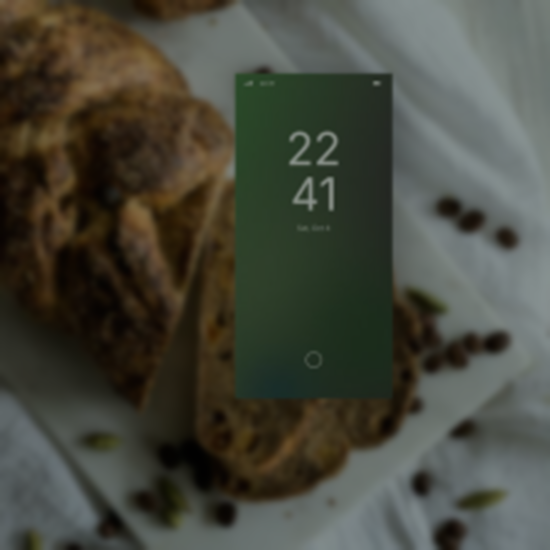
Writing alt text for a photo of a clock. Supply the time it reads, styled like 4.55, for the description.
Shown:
22.41
